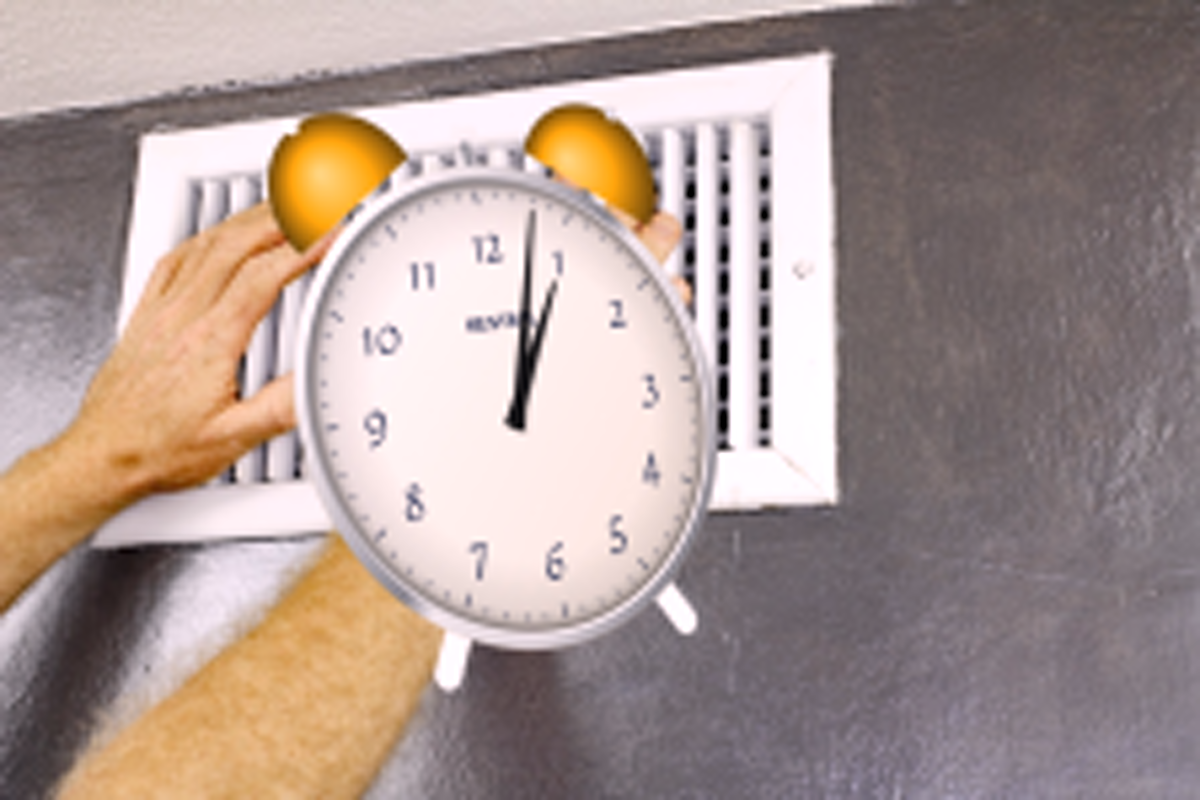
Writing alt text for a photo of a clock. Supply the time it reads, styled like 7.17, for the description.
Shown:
1.03
